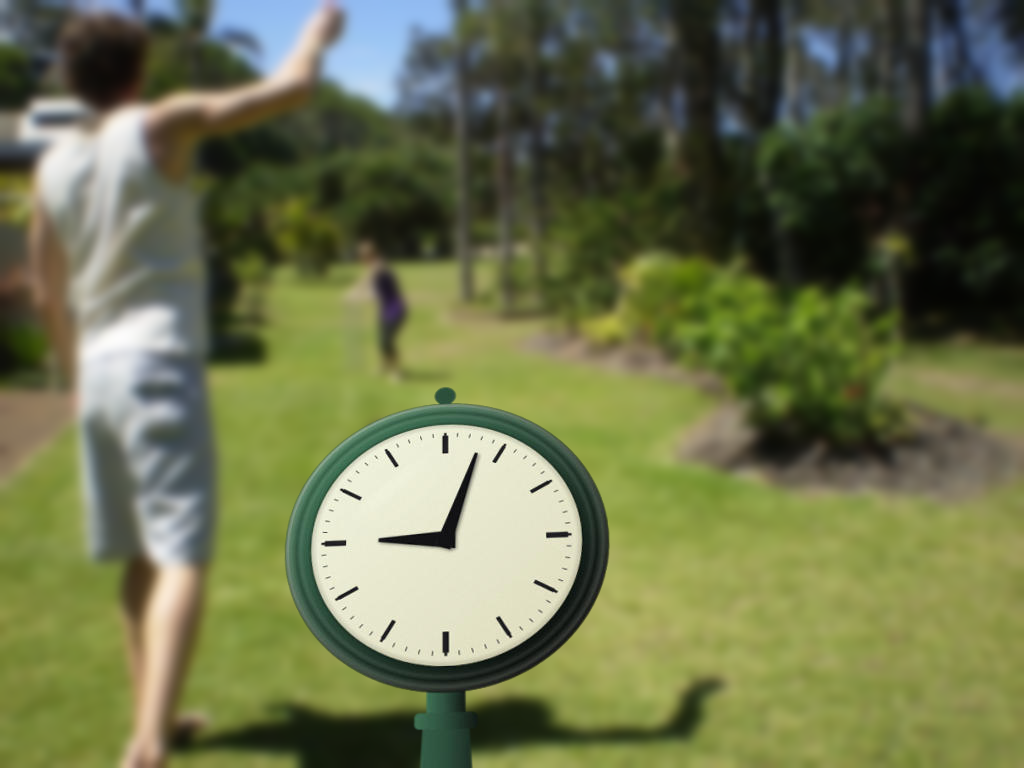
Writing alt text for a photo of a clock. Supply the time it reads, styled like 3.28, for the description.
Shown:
9.03
